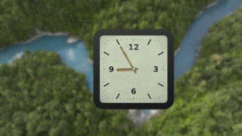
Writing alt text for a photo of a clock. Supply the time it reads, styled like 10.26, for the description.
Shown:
8.55
